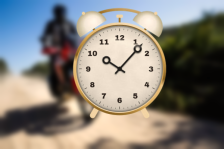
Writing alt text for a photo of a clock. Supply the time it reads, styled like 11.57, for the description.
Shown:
10.07
